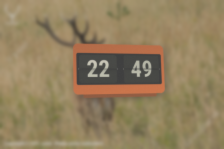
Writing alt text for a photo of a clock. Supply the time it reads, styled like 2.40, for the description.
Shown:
22.49
